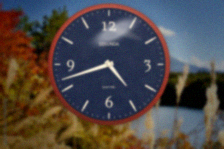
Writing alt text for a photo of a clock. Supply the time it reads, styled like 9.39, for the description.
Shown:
4.42
